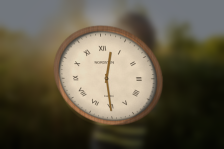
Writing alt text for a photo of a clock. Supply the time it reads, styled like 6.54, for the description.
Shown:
12.30
